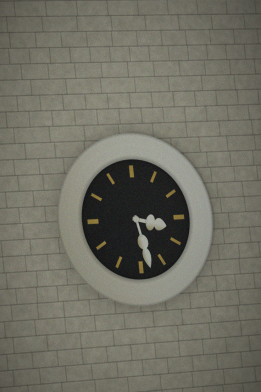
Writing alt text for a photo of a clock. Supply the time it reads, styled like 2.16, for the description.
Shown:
3.28
